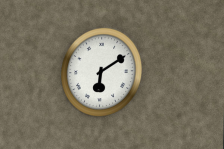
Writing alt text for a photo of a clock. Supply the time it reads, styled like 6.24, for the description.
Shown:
6.10
